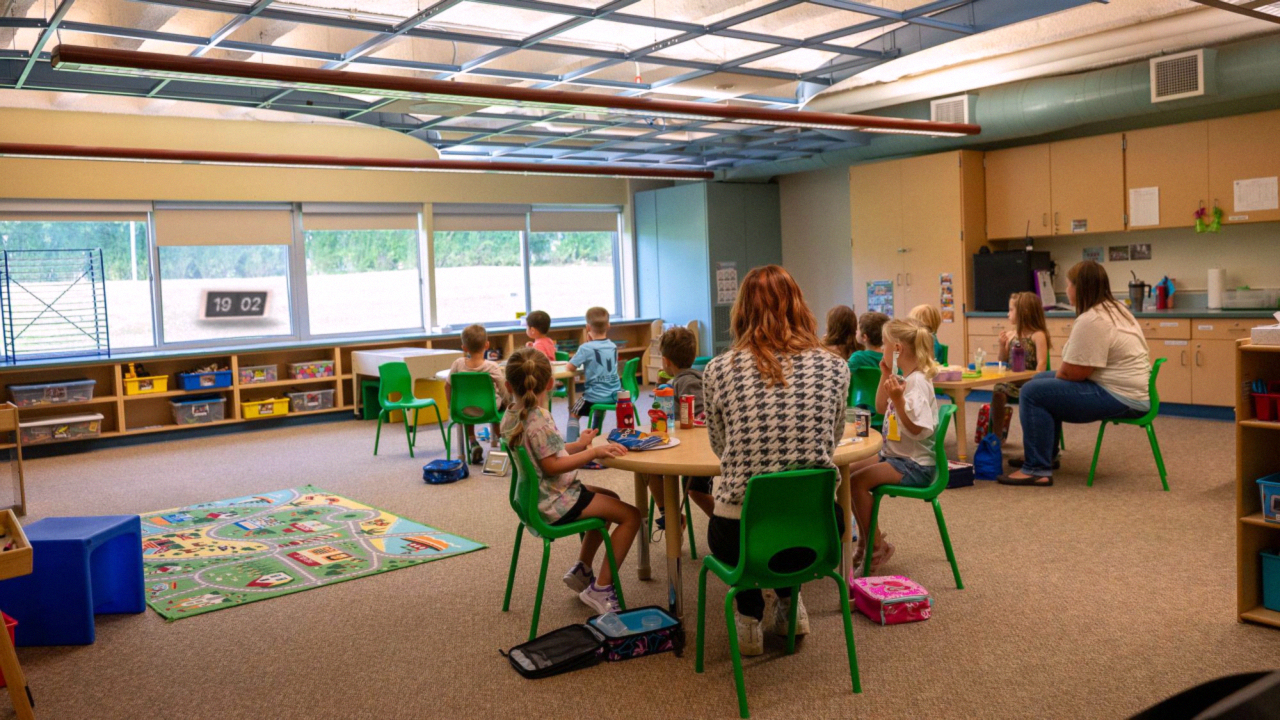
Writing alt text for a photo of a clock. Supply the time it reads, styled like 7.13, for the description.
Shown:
19.02
